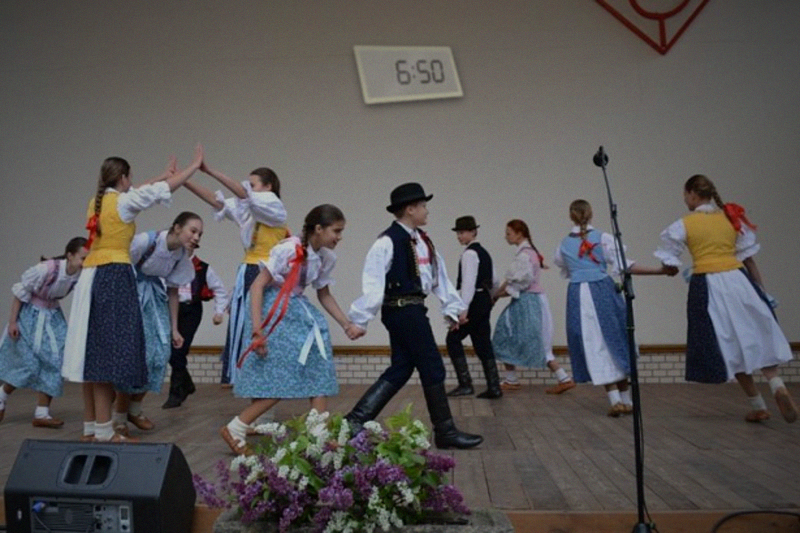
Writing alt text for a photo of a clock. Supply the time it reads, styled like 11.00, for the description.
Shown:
6.50
